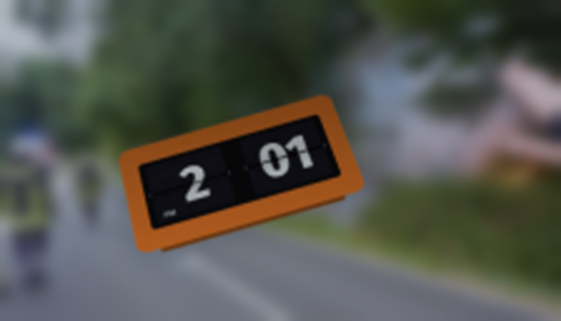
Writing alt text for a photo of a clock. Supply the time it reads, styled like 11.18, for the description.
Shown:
2.01
